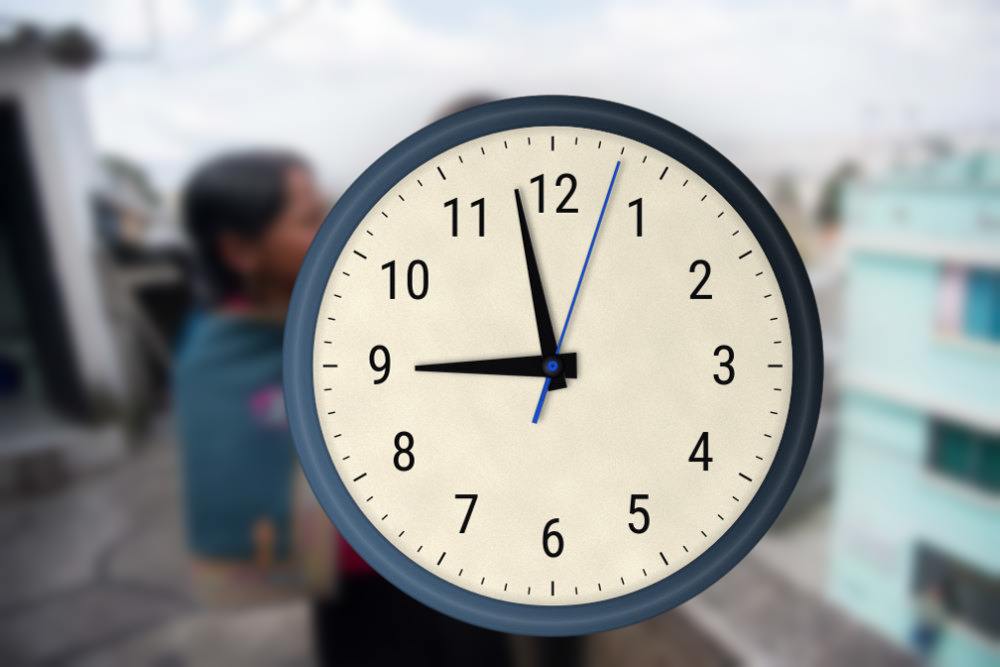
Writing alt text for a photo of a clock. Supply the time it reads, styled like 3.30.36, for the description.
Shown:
8.58.03
